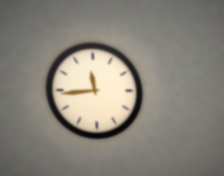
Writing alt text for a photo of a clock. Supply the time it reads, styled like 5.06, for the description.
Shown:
11.44
